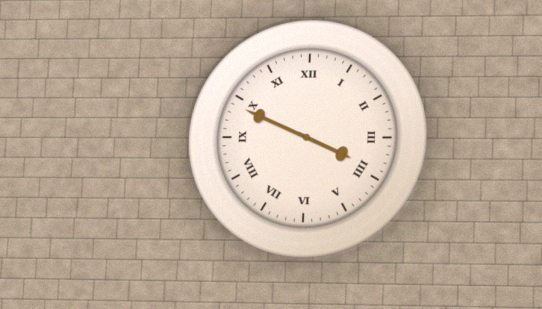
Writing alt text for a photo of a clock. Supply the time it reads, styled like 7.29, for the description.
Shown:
3.49
